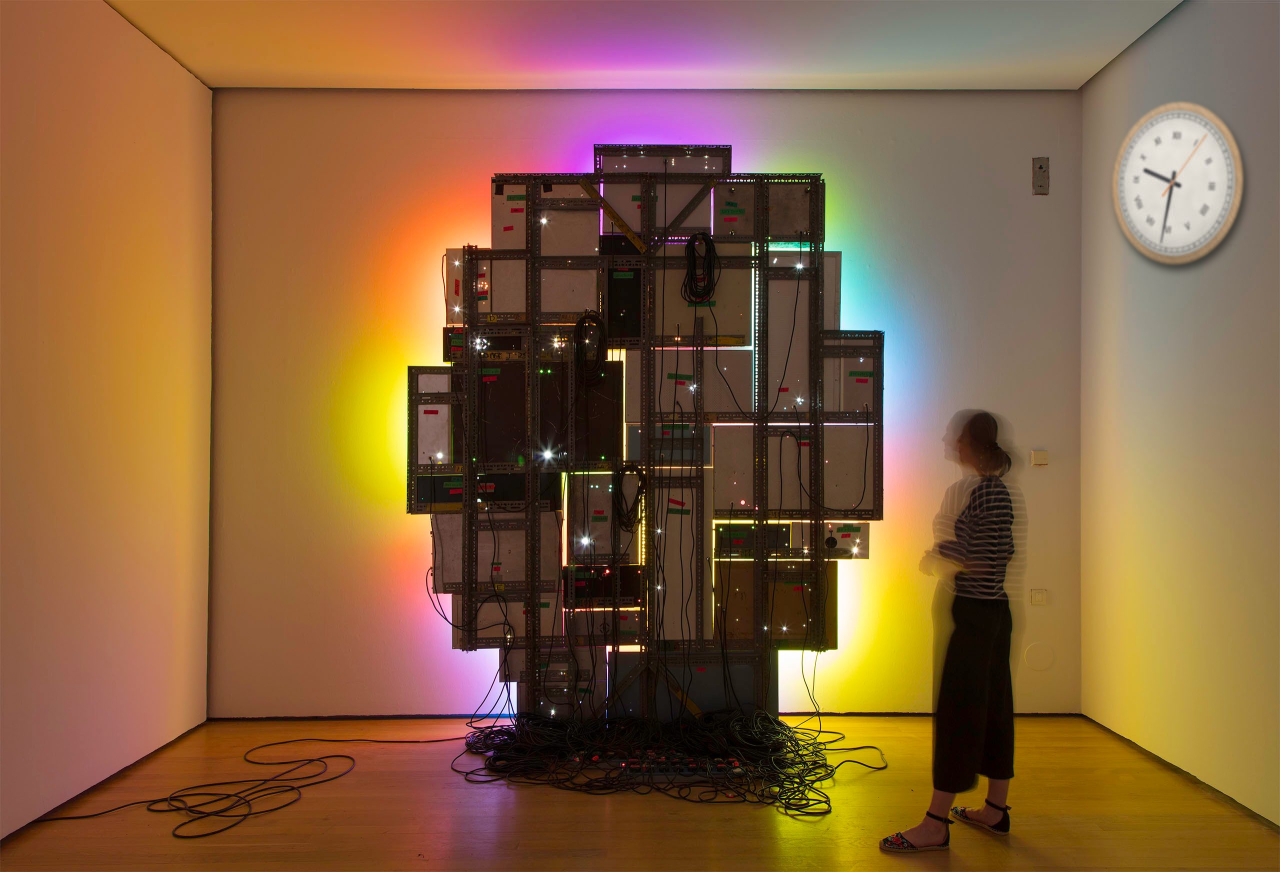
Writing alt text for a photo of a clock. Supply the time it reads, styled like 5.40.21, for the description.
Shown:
9.31.06
